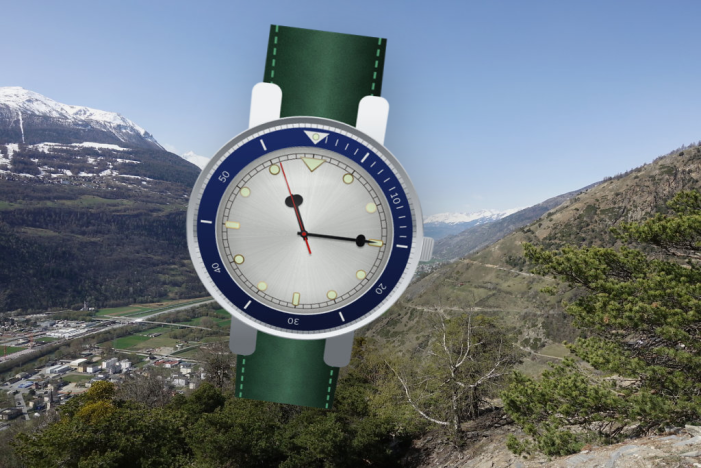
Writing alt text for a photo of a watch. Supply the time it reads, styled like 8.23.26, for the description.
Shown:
11.14.56
